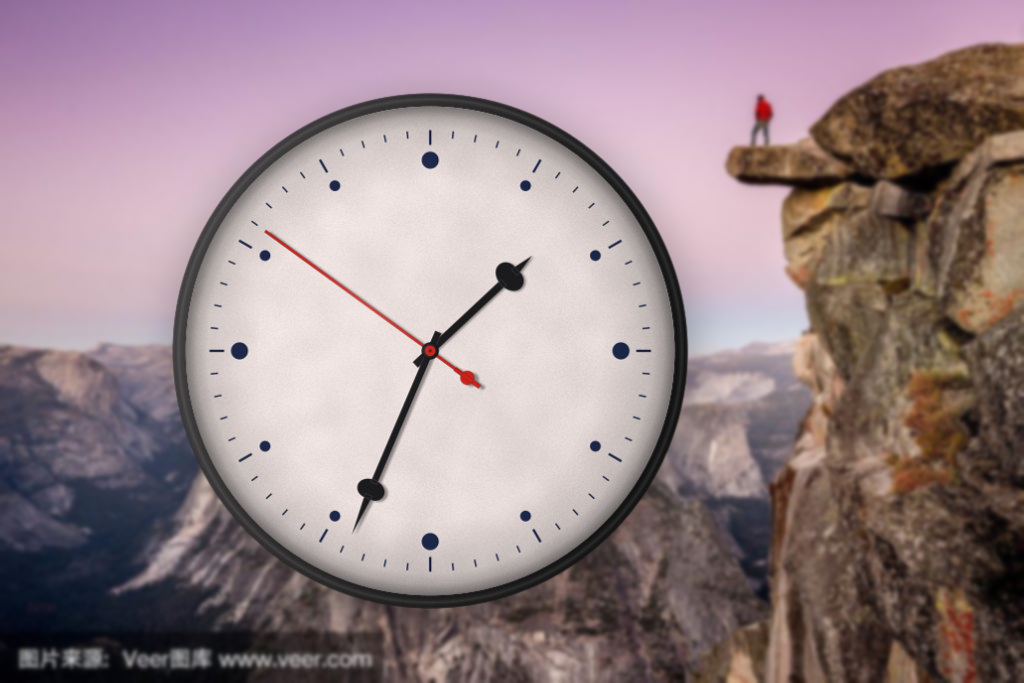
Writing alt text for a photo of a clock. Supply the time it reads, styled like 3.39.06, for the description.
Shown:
1.33.51
